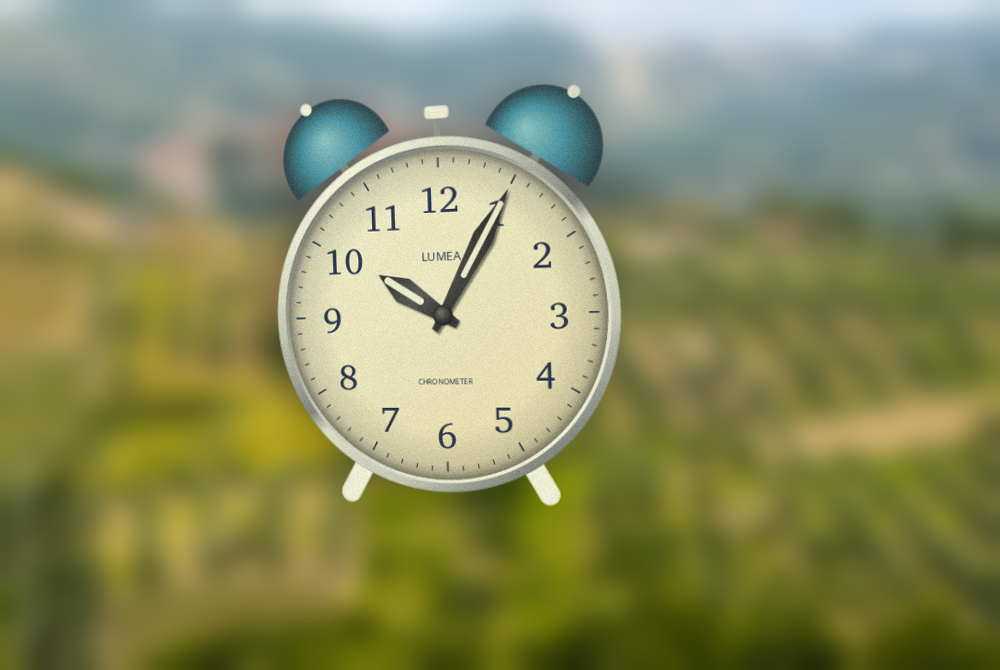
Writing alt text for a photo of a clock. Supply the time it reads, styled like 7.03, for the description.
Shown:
10.05
